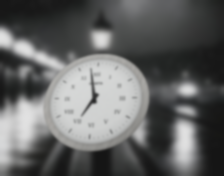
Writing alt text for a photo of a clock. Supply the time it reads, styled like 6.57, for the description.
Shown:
6.58
